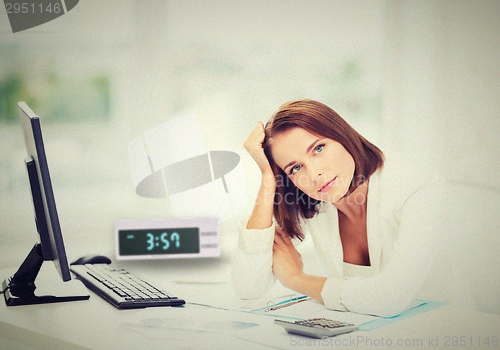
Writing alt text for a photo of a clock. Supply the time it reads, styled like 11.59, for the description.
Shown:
3.57
